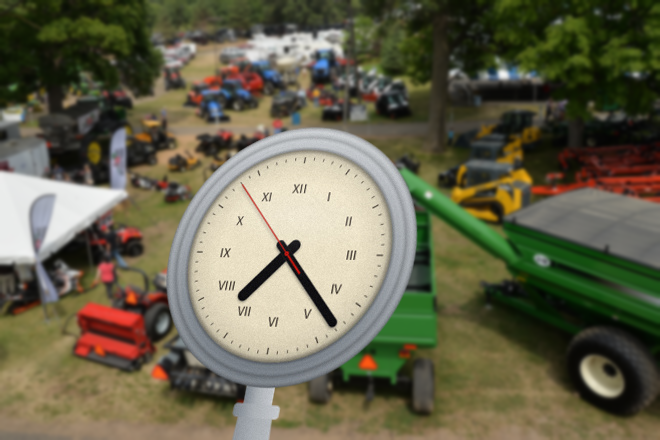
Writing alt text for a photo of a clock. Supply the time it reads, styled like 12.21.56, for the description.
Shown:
7.22.53
